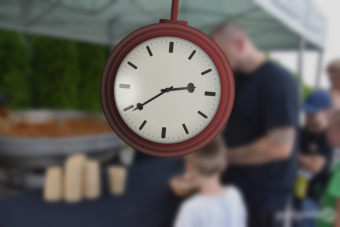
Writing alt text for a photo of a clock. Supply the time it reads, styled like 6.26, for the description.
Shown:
2.39
